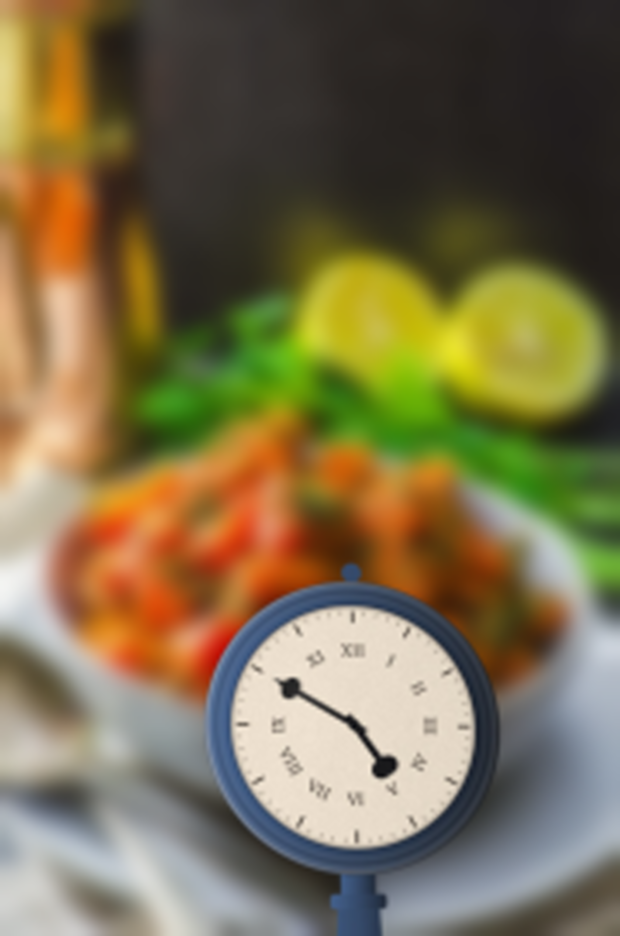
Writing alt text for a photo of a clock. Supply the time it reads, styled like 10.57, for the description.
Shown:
4.50
